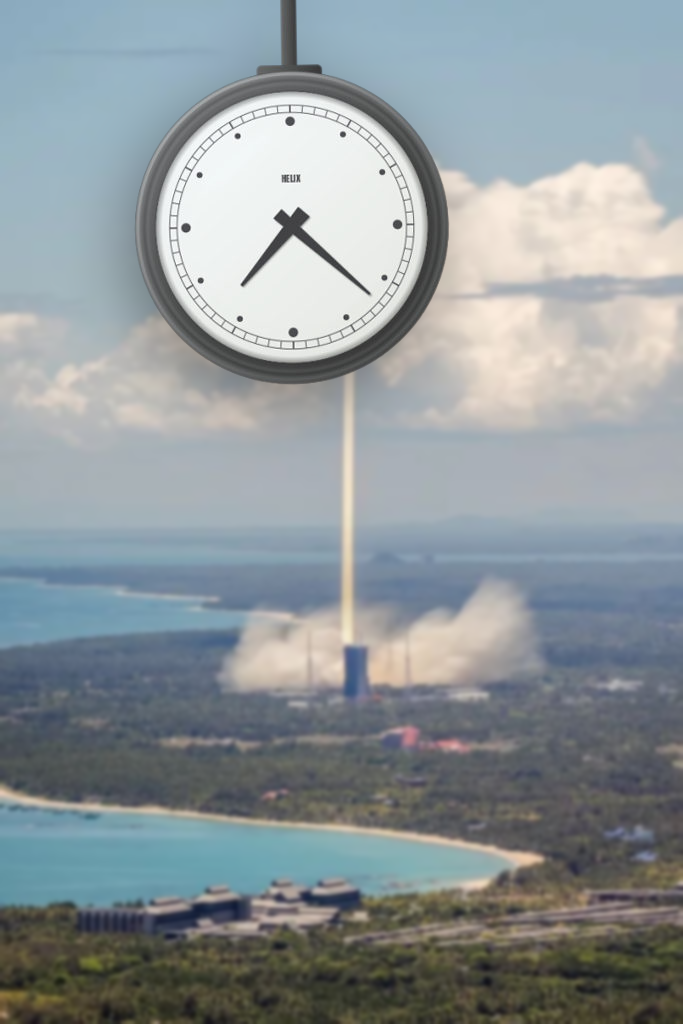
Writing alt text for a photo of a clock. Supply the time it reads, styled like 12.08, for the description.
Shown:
7.22
